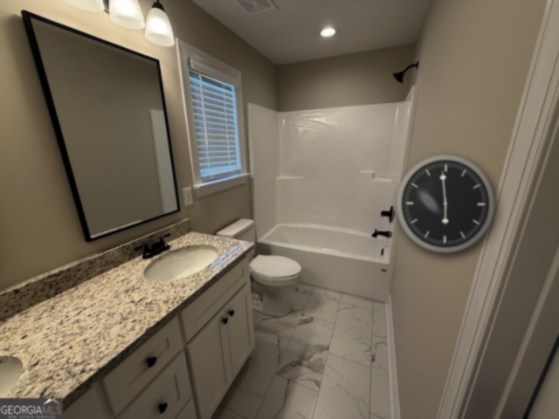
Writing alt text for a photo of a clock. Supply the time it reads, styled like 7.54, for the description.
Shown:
5.59
